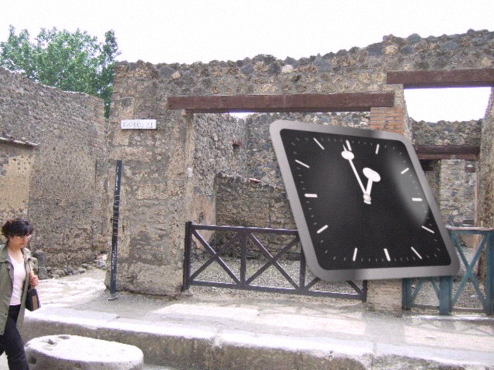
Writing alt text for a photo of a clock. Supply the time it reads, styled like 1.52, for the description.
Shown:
12.59
